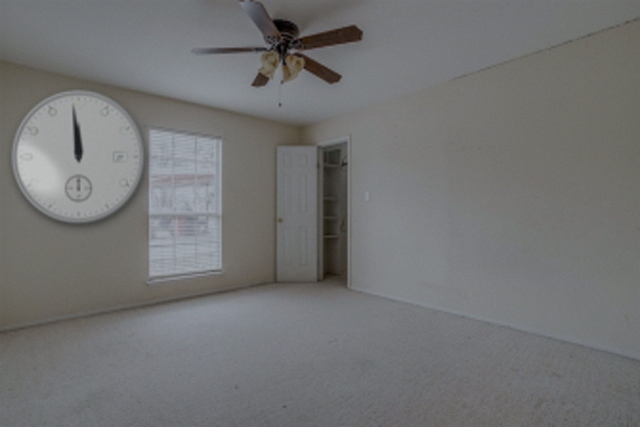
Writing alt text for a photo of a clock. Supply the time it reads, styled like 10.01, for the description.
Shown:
11.59
